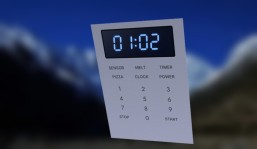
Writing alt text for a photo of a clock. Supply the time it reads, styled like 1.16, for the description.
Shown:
1.02
